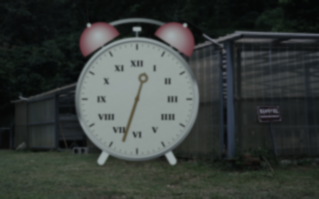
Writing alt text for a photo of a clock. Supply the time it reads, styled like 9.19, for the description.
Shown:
12.33
